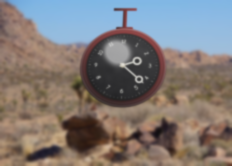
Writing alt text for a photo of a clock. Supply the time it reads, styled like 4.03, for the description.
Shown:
2.22
